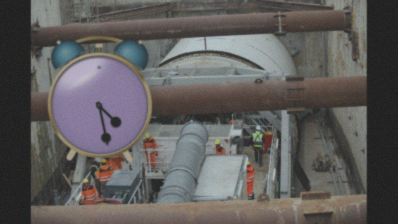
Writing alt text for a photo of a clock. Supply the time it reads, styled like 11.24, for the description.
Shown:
4.28
